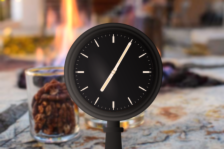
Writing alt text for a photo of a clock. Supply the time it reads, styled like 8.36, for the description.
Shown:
7.05
